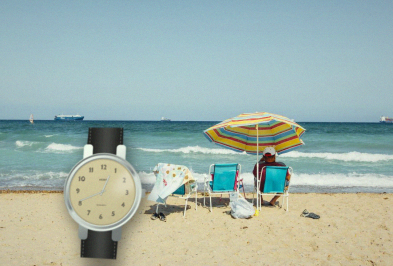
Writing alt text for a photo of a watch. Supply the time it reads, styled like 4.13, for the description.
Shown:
12.41
